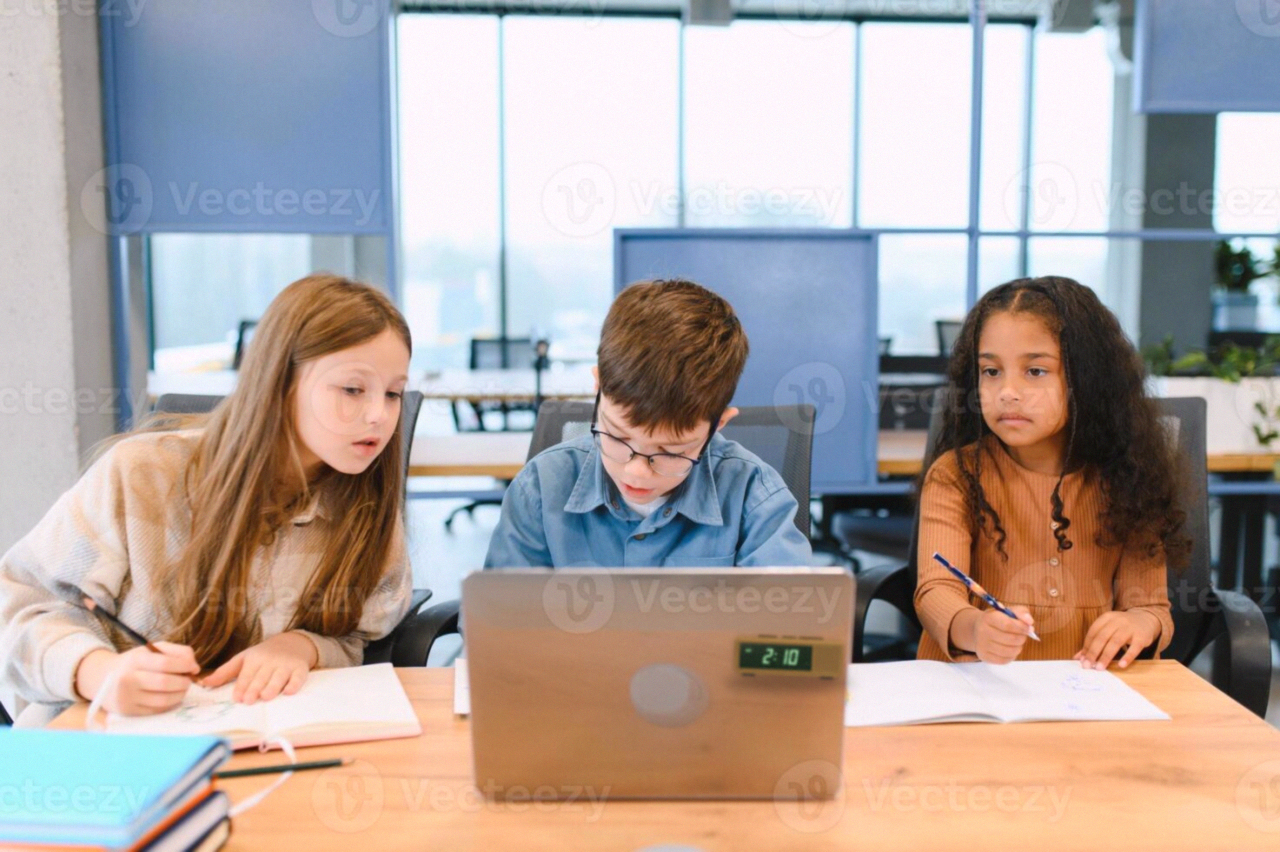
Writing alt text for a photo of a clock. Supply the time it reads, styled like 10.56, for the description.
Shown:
2.10
